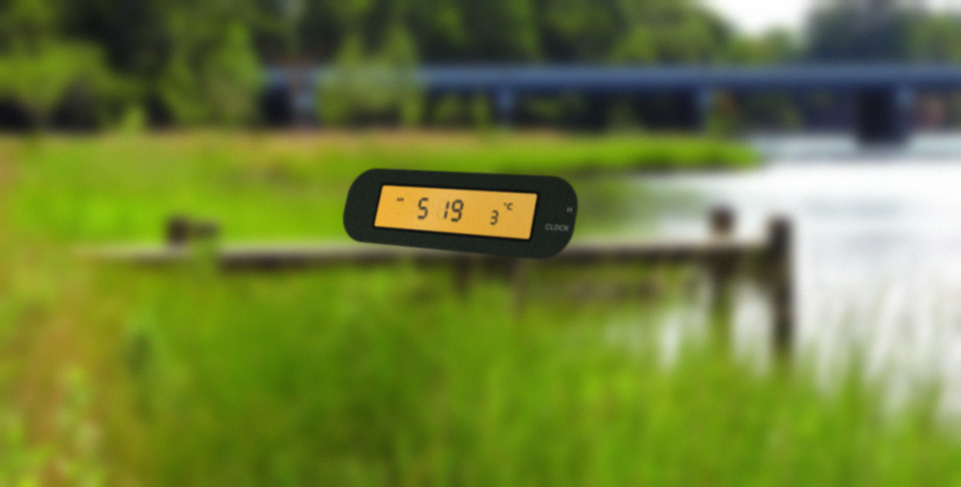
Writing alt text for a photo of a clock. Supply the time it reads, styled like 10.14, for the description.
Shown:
5.19
